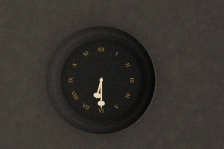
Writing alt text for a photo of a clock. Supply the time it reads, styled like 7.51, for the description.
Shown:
6.30
